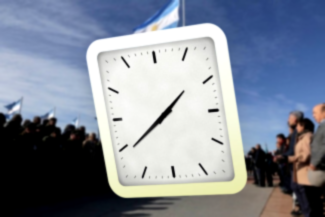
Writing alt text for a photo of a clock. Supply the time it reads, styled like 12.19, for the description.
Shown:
1.39
